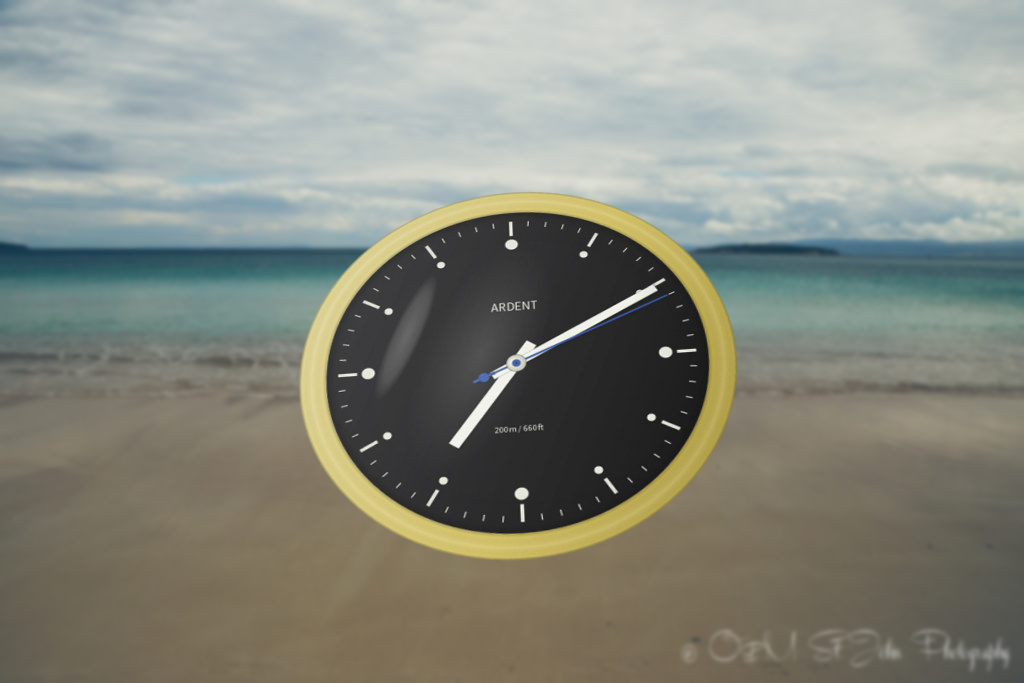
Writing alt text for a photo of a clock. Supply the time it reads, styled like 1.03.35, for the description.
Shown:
7.10.11
